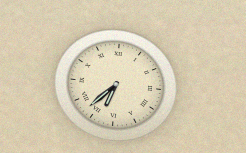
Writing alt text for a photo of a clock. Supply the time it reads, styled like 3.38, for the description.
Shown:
6.37
